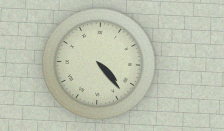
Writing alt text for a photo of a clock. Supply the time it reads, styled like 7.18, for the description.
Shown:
4.23
